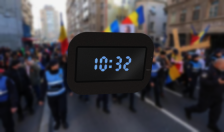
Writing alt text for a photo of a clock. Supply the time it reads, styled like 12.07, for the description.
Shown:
10.32
